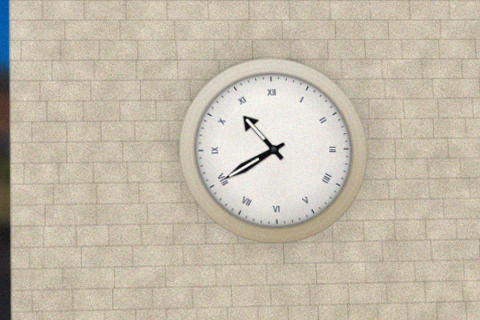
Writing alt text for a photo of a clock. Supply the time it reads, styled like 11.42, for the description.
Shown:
10.40
